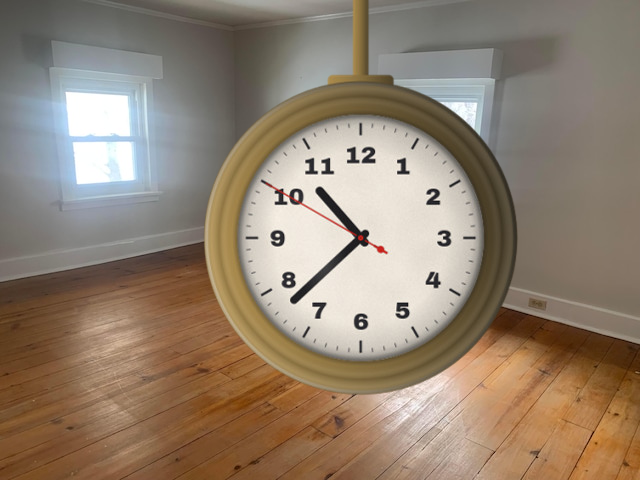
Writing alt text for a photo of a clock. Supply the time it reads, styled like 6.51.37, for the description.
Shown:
10.37.50
